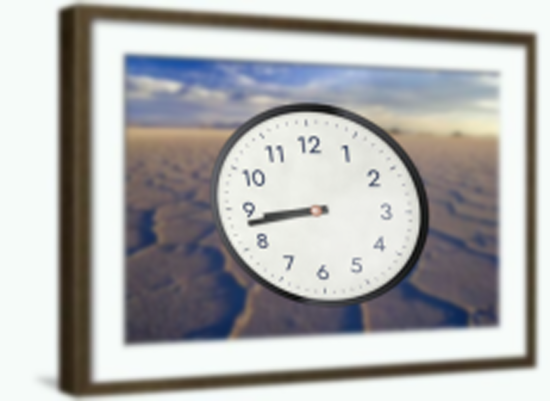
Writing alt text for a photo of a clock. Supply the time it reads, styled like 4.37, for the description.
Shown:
8.43
